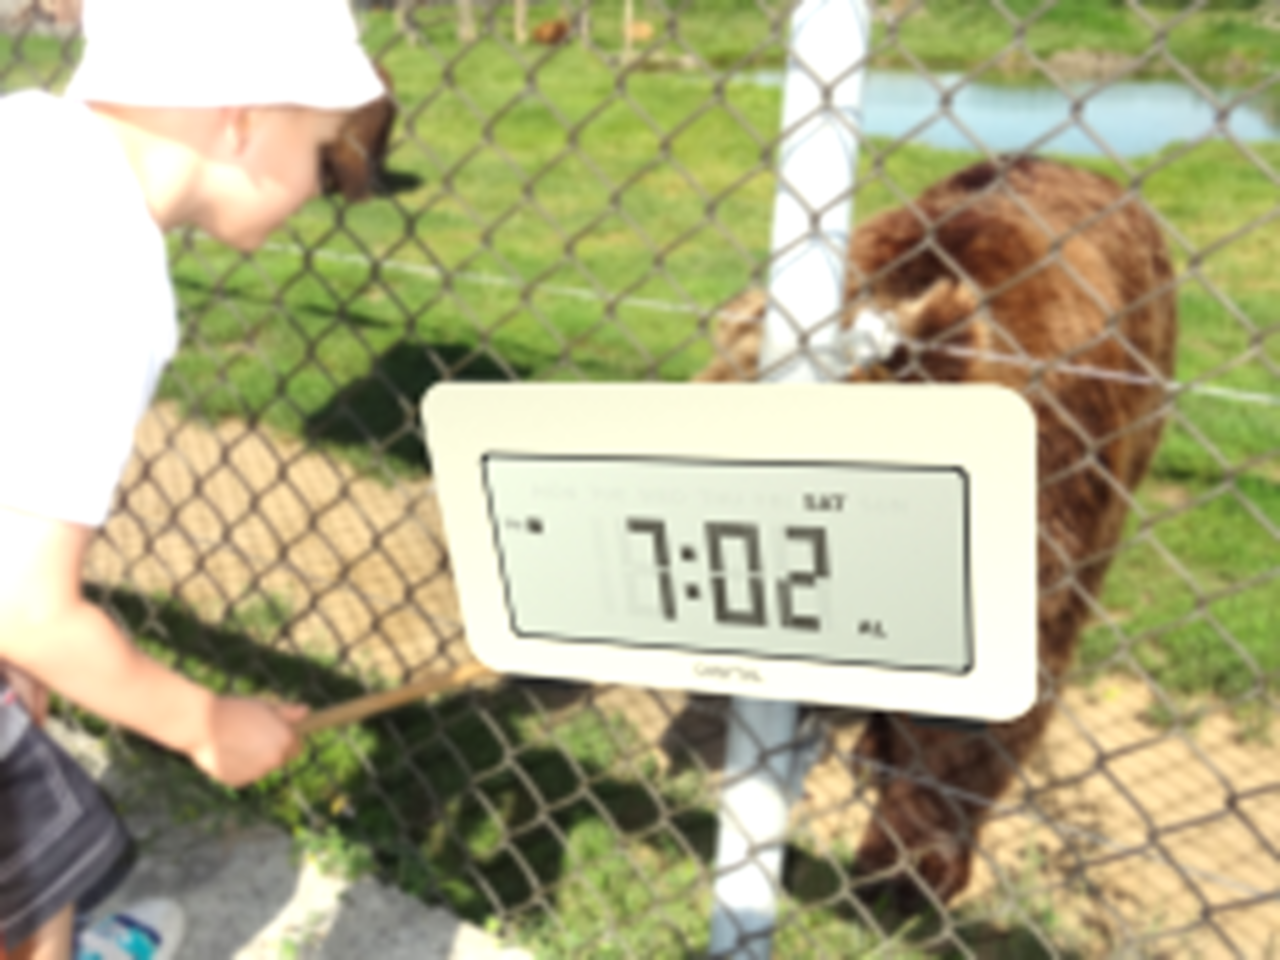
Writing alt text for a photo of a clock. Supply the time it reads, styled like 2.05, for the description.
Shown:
7.02
